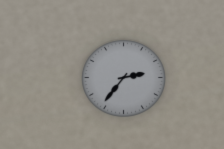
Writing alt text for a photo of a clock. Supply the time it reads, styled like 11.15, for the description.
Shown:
2.36
